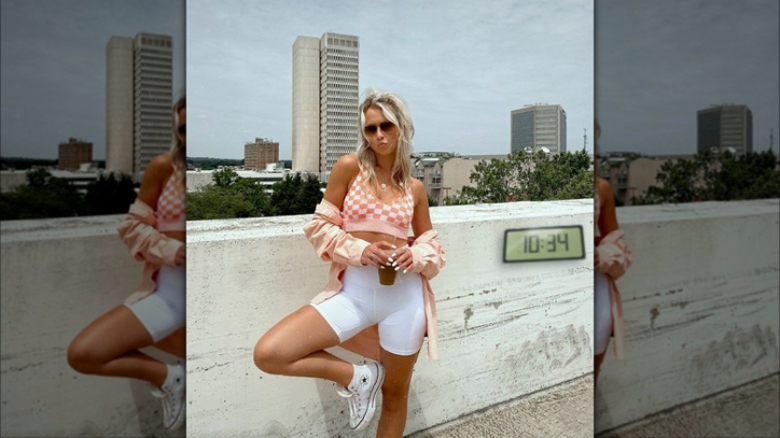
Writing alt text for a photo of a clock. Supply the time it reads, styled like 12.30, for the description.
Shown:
10.34
